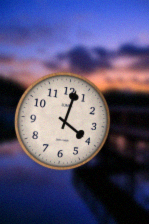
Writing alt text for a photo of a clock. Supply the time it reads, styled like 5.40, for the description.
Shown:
4.02
